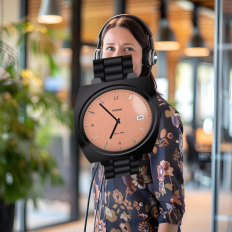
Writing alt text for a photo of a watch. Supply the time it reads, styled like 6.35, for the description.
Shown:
6.54
